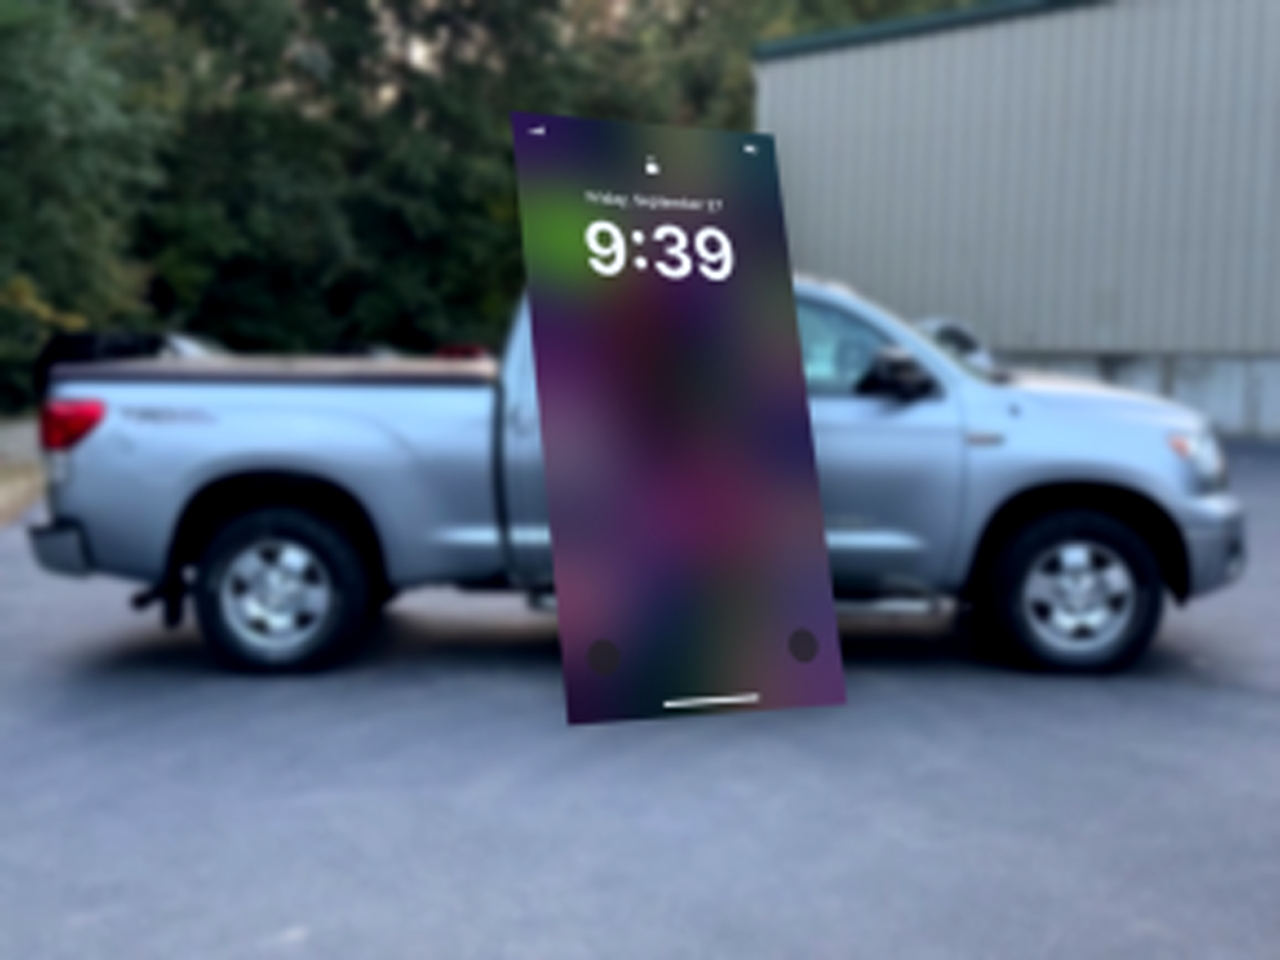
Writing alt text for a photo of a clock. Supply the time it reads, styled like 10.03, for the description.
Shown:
9.39
